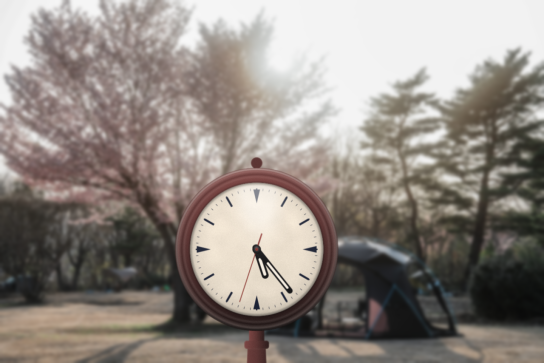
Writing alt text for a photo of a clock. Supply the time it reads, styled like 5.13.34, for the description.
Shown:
5.23.33
